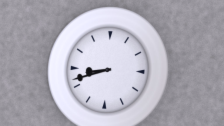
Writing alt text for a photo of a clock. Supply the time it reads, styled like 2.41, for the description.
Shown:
8.42
